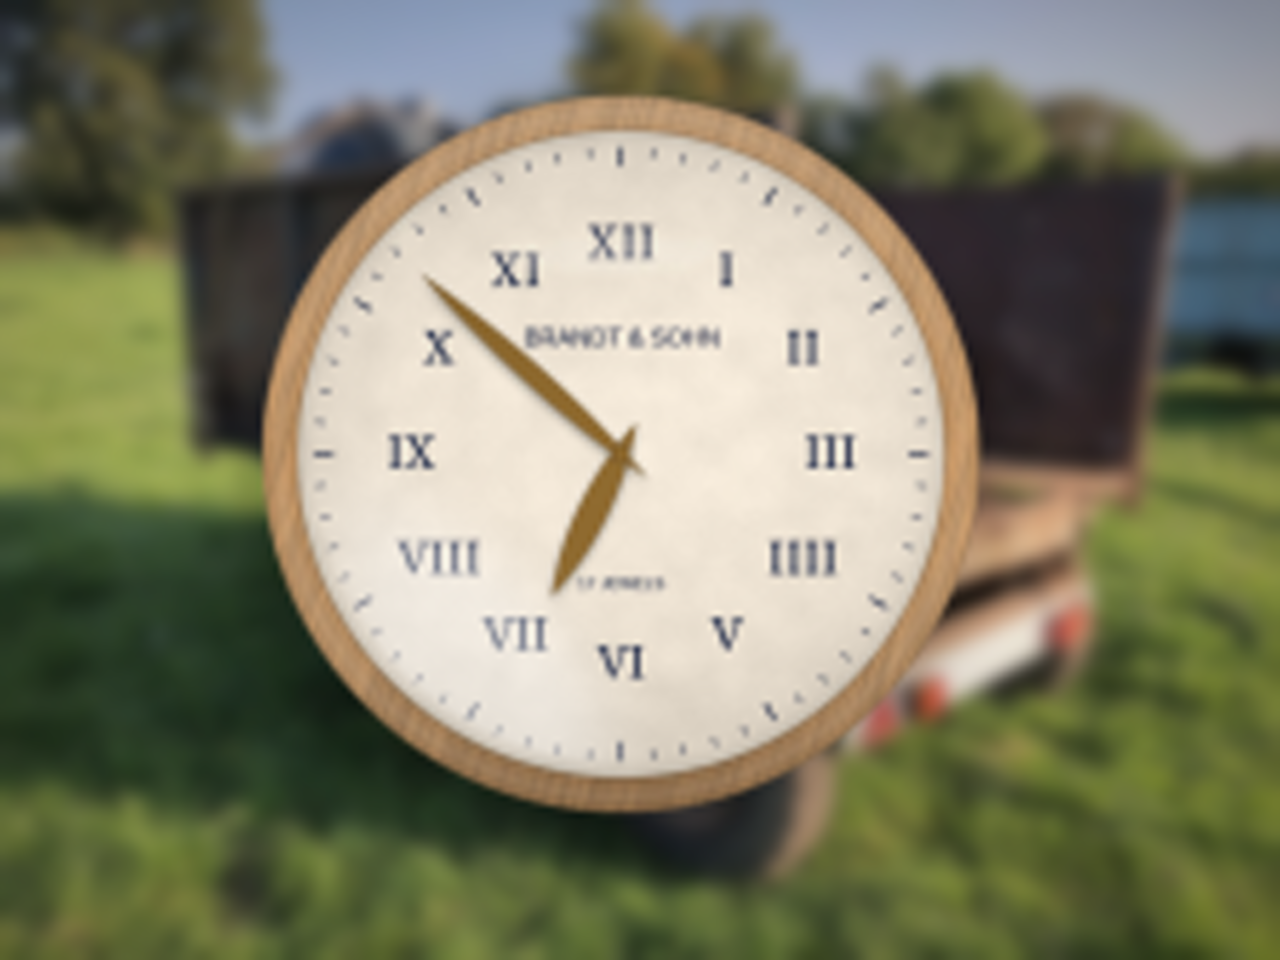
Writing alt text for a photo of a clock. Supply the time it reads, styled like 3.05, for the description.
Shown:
6.52
